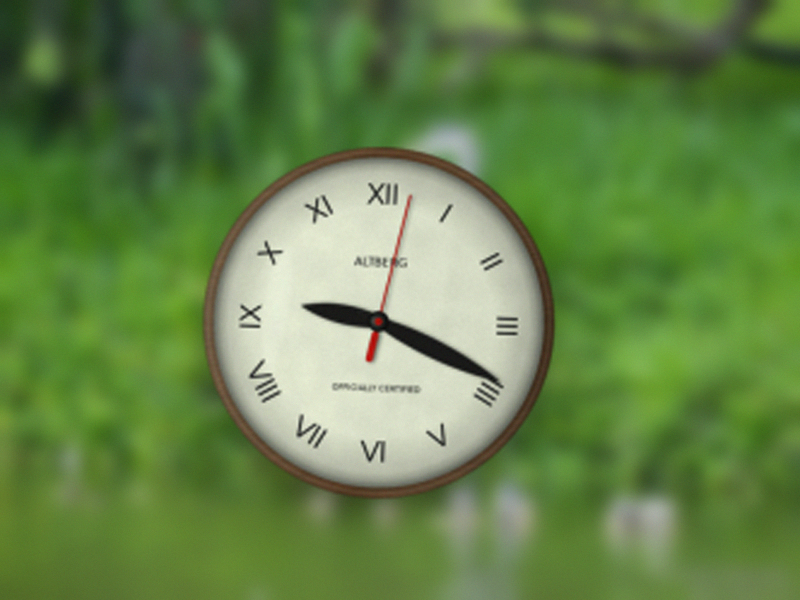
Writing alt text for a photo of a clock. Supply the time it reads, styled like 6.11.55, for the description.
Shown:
9.19.02
